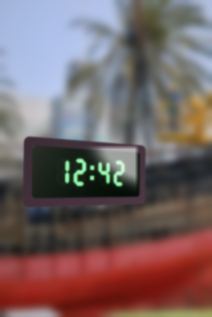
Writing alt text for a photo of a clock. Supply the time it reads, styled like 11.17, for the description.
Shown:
12.42
